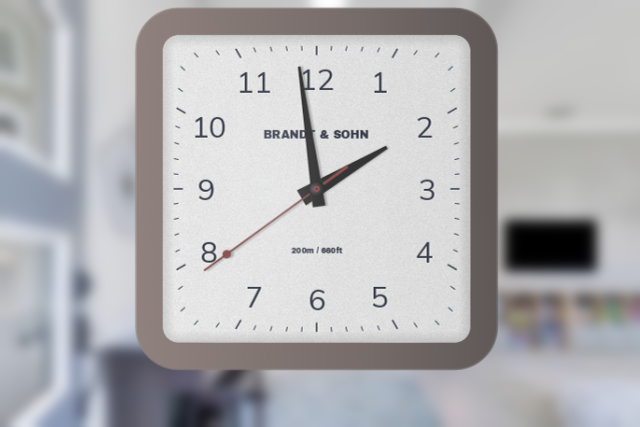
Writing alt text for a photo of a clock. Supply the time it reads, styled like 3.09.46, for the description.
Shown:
1.58.39
